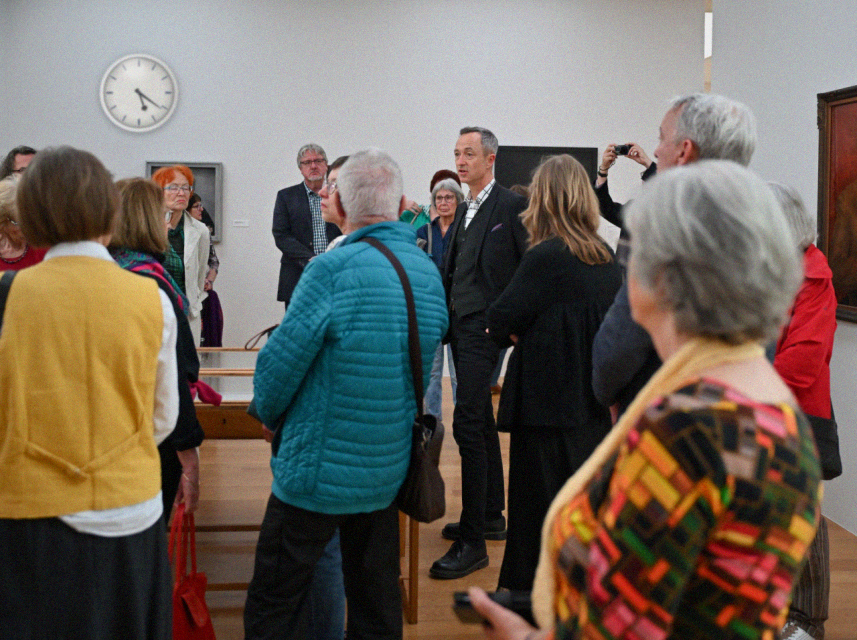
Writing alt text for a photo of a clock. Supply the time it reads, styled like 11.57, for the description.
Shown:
5.21
